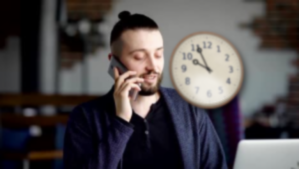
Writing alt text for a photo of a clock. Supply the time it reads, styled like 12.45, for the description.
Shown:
9.56
